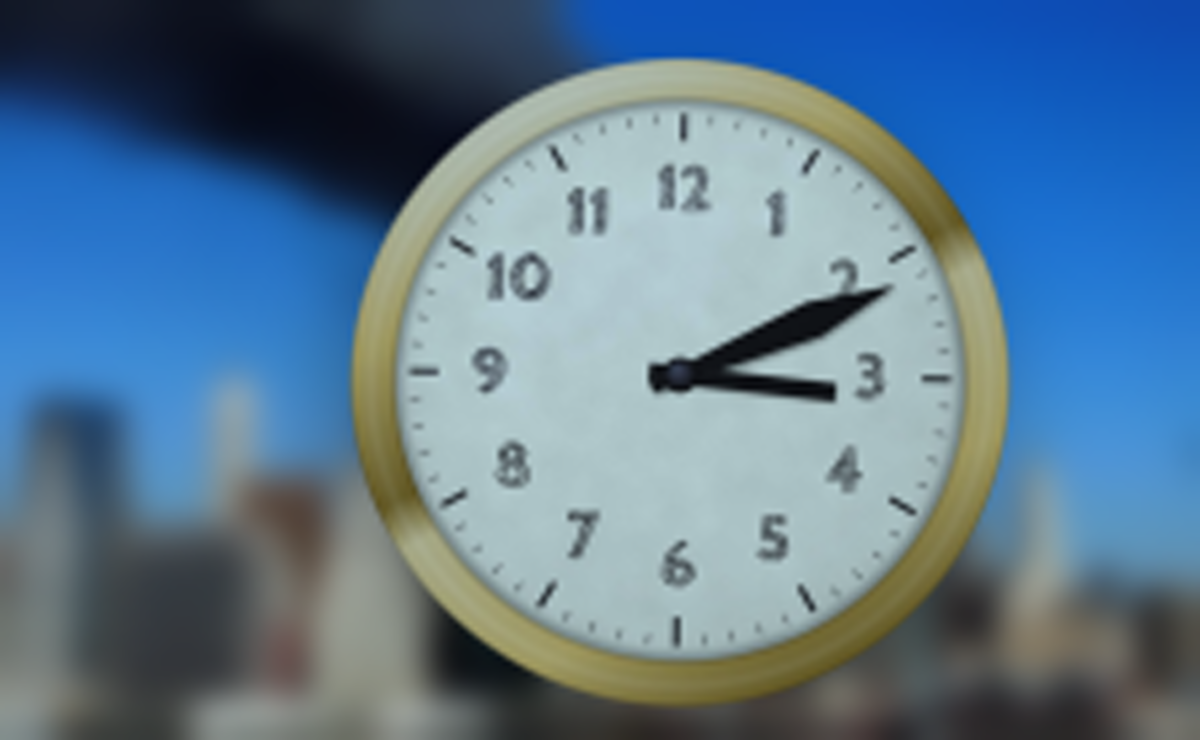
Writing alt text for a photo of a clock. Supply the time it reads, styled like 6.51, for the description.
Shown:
3.11
